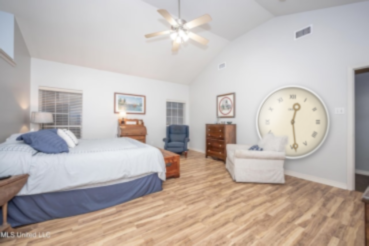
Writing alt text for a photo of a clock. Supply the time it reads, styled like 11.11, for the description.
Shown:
12.29
